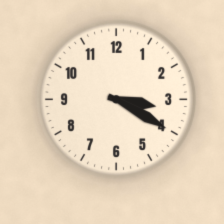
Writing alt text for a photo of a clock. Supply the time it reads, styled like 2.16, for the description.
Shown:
3.20
